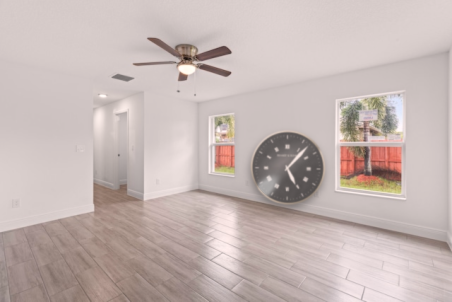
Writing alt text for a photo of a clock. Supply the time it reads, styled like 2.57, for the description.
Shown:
5.07
